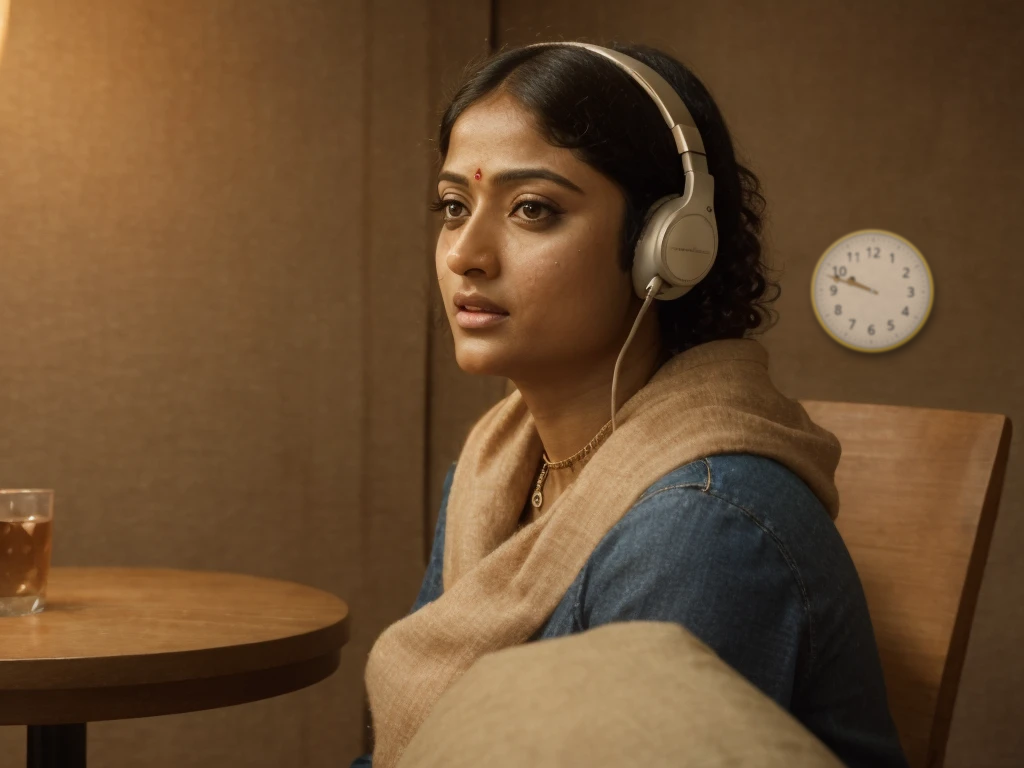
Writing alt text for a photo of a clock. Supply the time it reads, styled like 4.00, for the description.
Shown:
9.48
